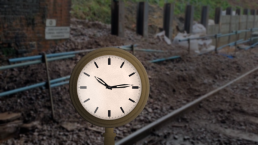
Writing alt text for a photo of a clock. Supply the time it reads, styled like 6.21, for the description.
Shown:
10.14
